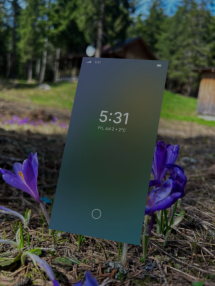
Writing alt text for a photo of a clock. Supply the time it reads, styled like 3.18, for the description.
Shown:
5.31
